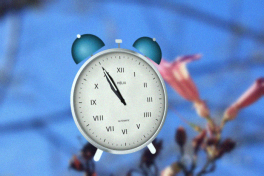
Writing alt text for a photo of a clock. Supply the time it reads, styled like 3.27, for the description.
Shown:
10.55
